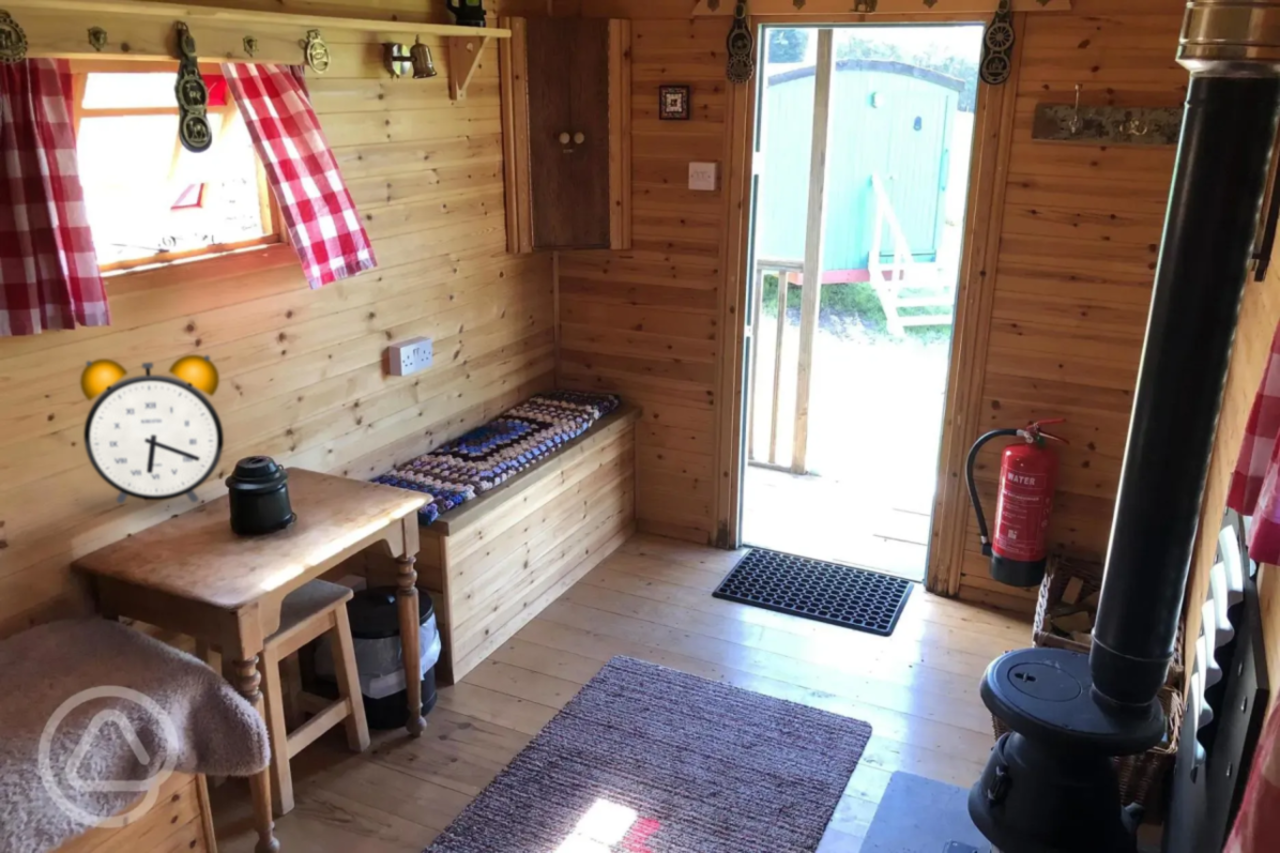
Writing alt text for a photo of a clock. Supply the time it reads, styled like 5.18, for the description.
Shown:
6.19
